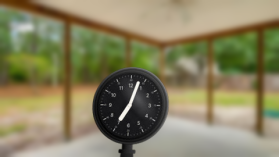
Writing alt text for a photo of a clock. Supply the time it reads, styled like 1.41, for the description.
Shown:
7.03
